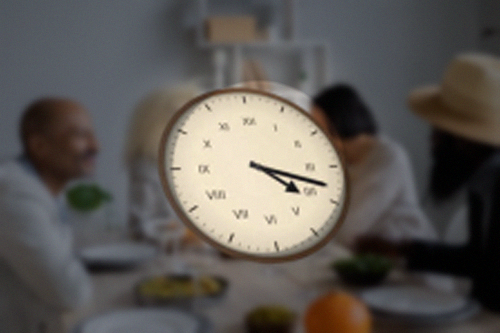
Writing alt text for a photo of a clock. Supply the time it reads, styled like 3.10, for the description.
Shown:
4.18
